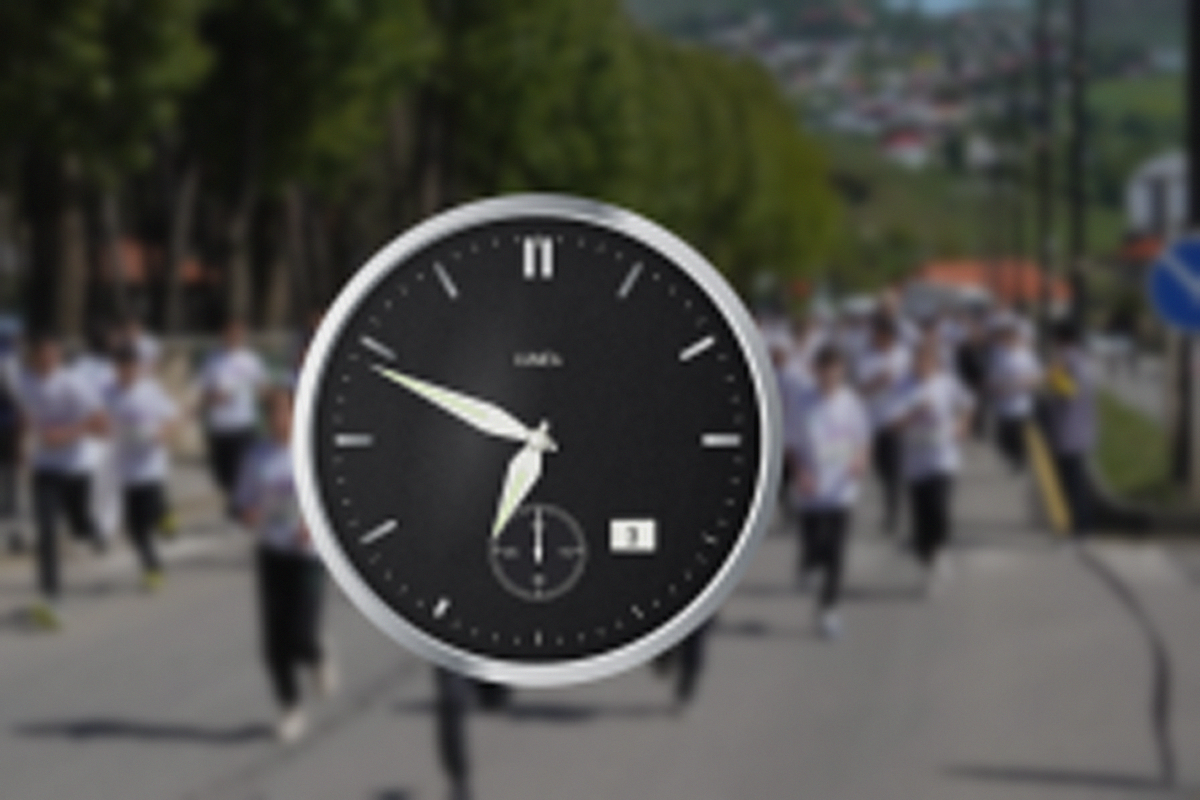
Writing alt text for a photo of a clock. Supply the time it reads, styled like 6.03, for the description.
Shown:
6.49
